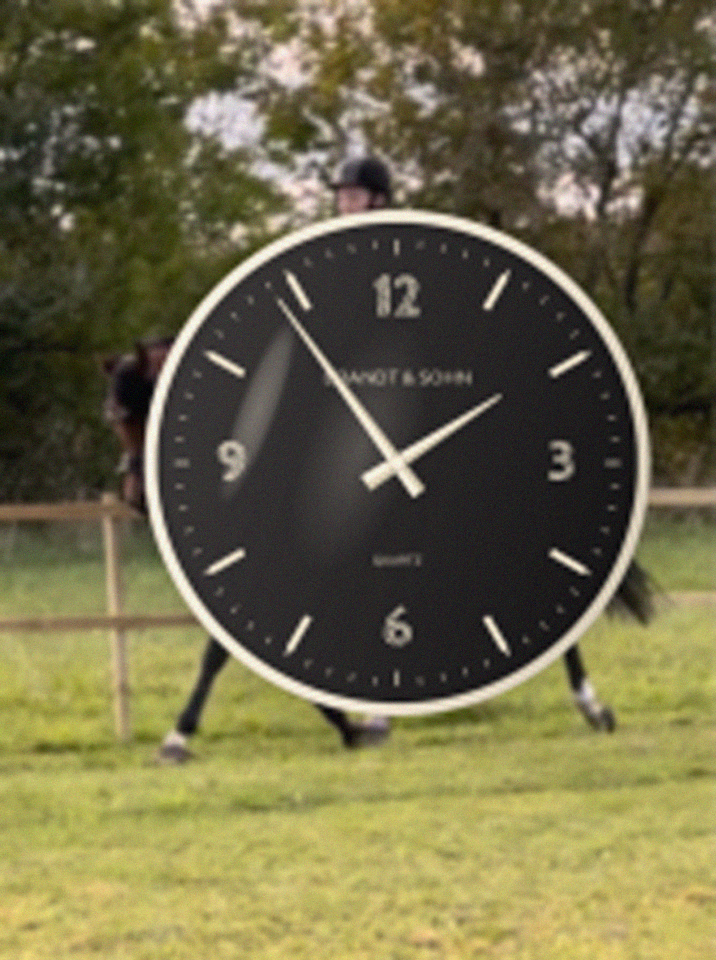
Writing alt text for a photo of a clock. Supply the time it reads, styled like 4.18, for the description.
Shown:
1.54
